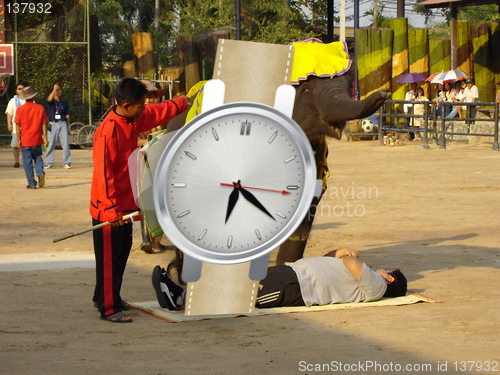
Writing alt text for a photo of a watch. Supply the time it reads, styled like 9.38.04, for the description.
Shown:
6.21.16
